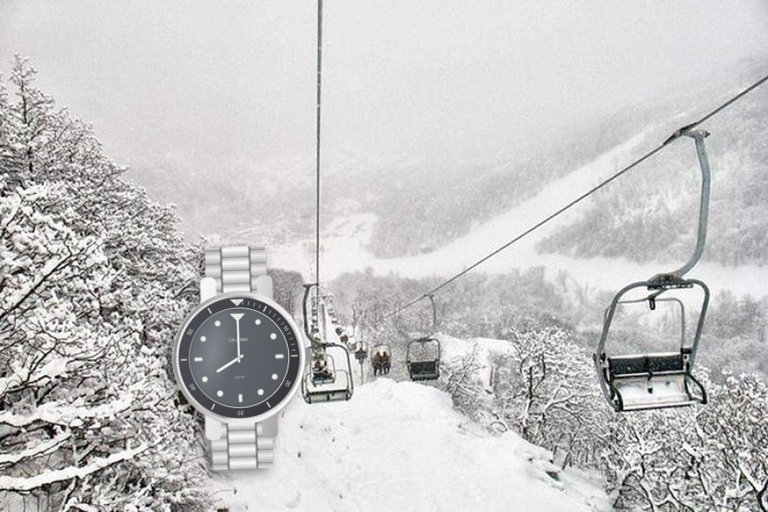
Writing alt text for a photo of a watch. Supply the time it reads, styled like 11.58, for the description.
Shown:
8.00
